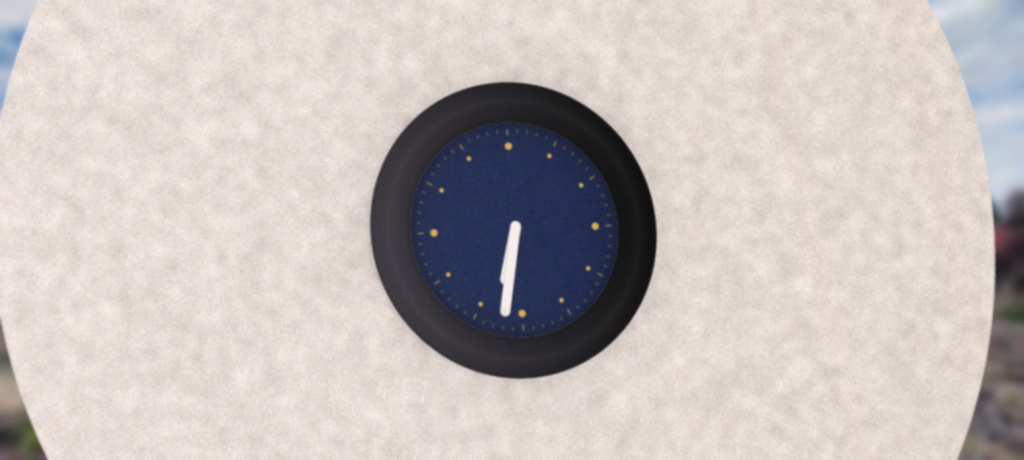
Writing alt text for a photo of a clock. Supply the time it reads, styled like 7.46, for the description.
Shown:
6.32
